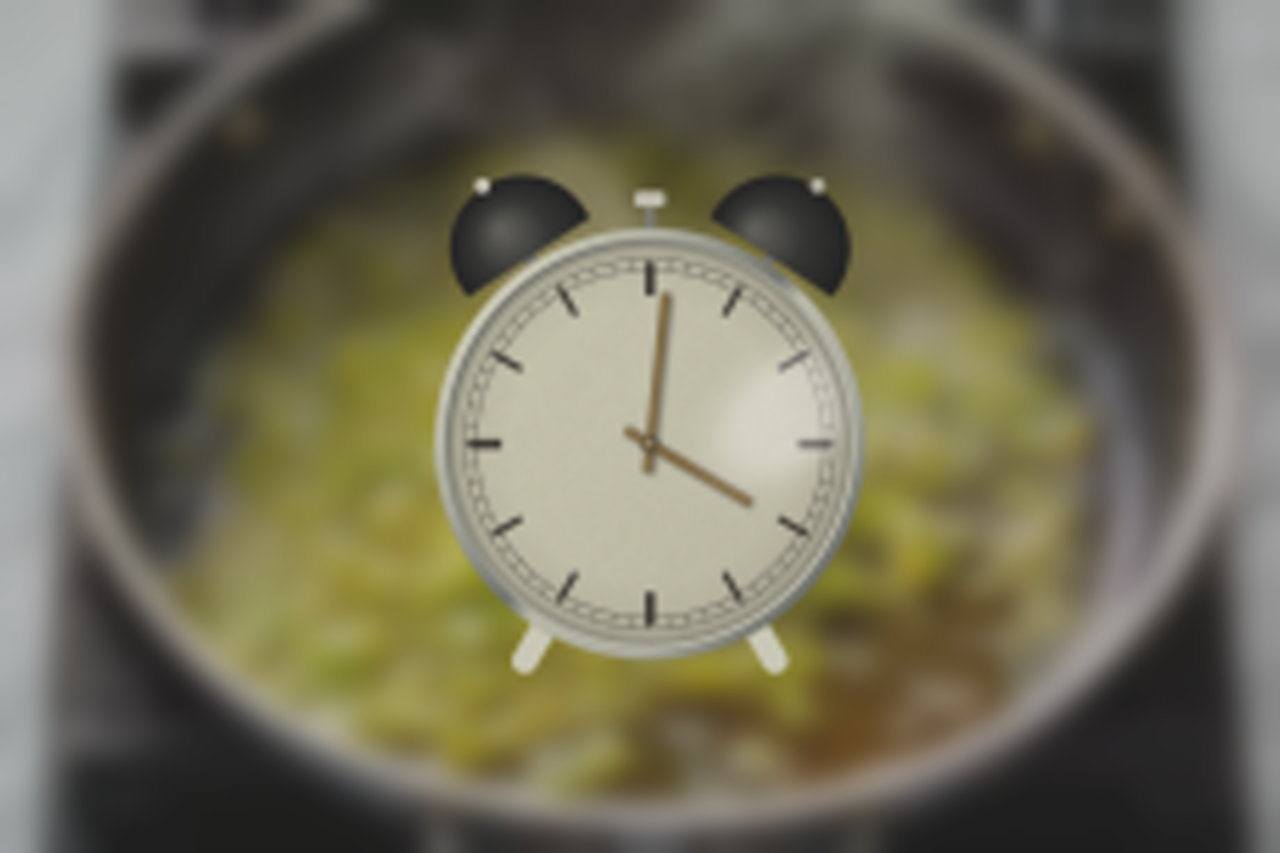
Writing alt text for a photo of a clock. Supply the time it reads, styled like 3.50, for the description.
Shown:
4.01
